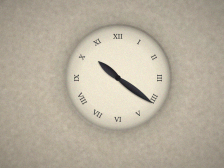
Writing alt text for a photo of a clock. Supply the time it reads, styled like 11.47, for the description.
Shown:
10.21
